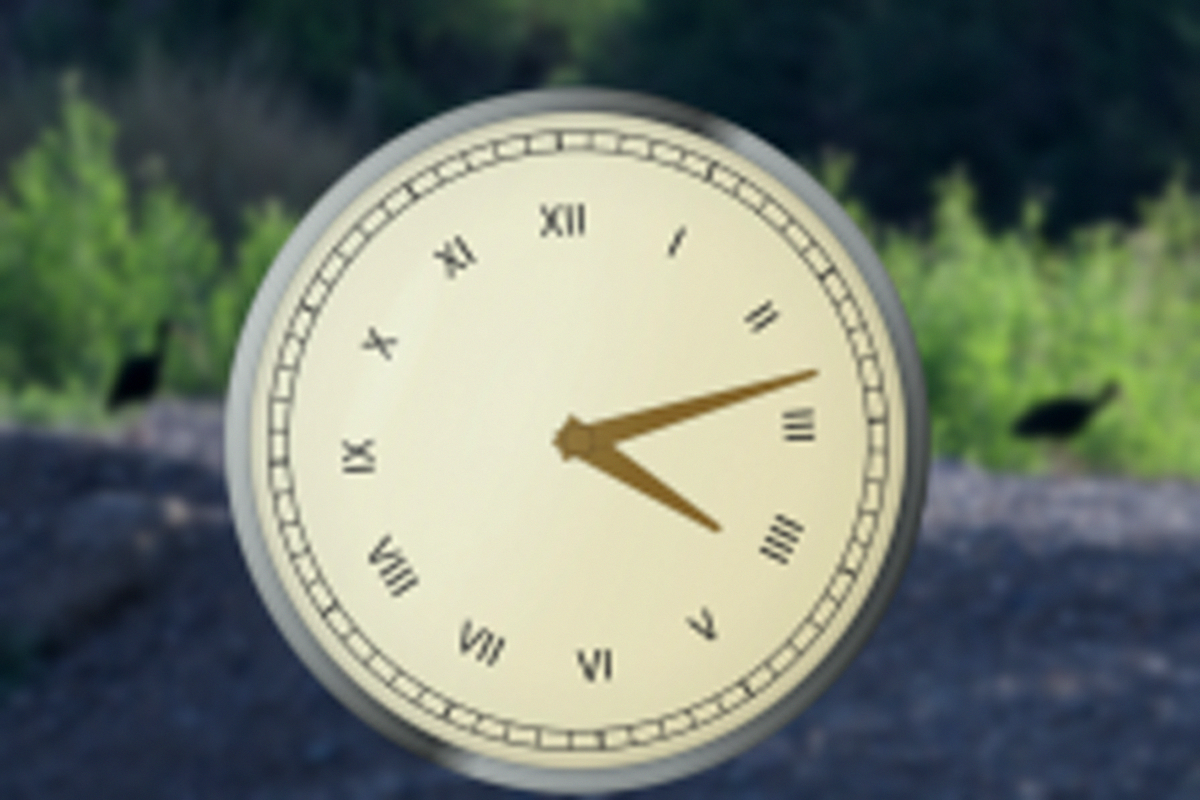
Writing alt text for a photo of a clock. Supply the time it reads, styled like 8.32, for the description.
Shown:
4.13
